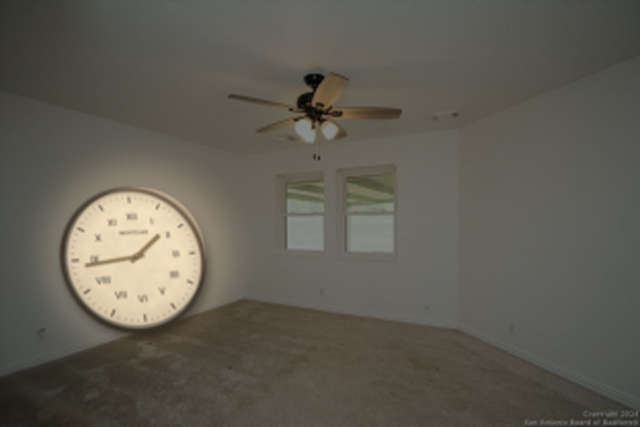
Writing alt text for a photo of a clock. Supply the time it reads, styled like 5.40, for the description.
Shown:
1.44
